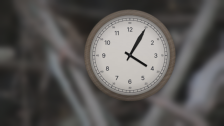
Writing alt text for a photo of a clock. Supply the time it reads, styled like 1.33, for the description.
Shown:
4.05
